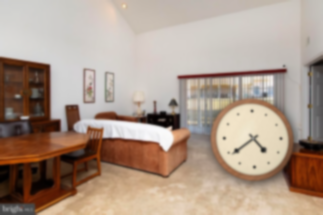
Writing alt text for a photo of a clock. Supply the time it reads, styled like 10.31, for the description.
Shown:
4.39
